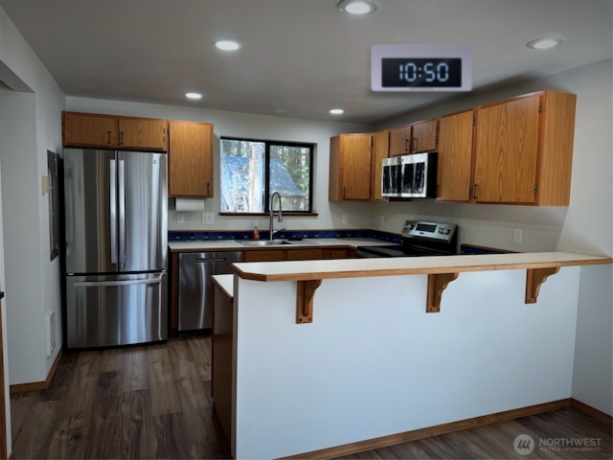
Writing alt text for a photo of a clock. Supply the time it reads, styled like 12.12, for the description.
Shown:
10.50
